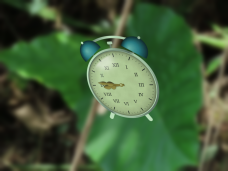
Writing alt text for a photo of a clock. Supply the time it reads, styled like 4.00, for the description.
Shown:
8.46
